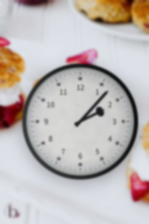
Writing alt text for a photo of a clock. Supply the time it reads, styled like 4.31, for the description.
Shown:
2.07
